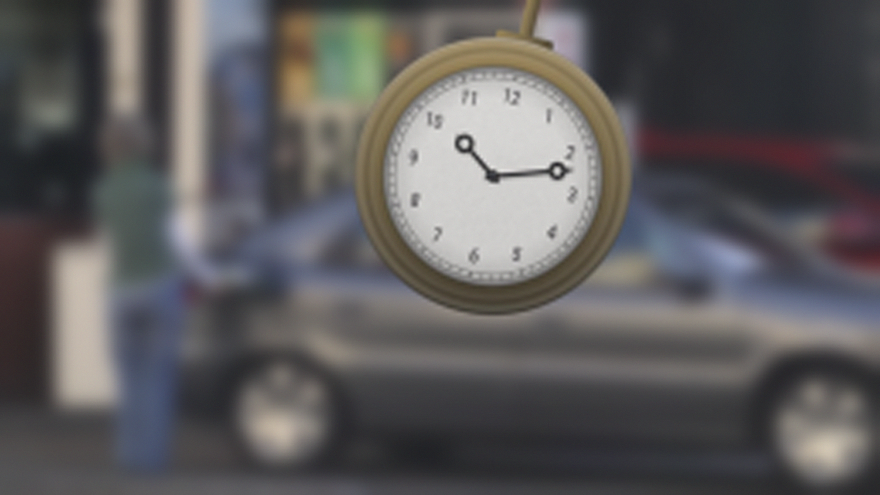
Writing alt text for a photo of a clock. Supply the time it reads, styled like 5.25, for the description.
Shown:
10.12
